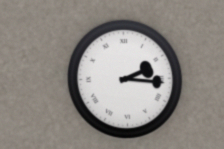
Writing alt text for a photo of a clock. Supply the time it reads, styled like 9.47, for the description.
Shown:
2.16
